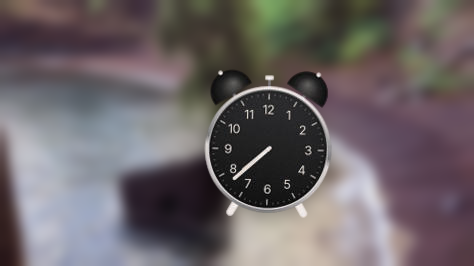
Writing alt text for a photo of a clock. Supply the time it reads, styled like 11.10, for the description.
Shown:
7.38
